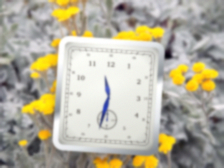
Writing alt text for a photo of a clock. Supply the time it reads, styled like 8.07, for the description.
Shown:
11.32
